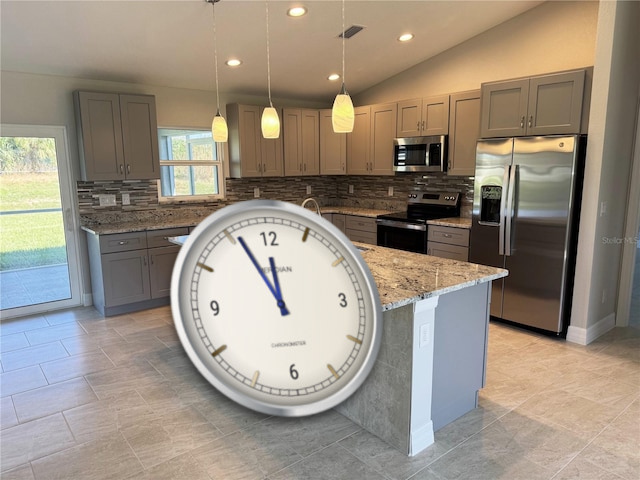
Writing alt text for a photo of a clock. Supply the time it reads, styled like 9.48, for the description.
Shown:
11.56
